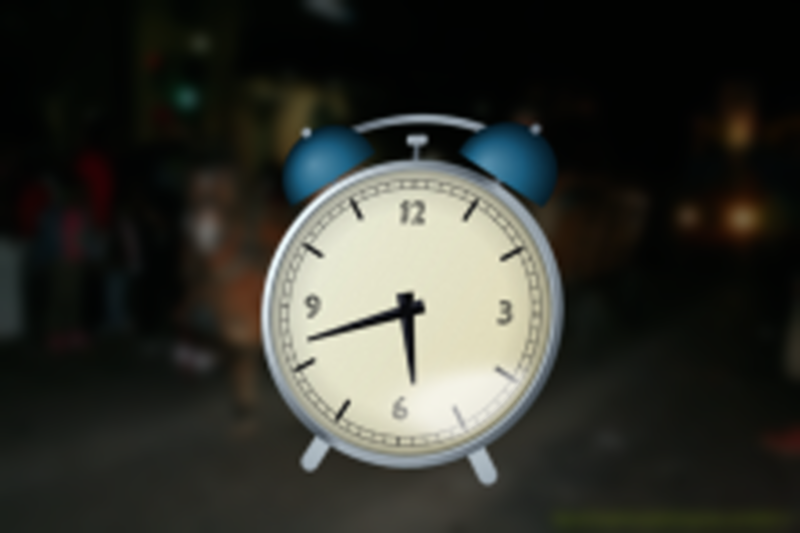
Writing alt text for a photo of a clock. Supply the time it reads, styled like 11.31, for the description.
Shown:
5.42
